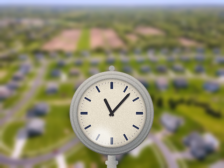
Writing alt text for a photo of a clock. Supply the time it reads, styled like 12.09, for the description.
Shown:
11.07
